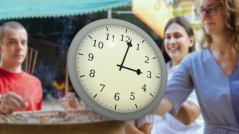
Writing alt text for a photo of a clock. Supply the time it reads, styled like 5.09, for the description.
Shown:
3.02
